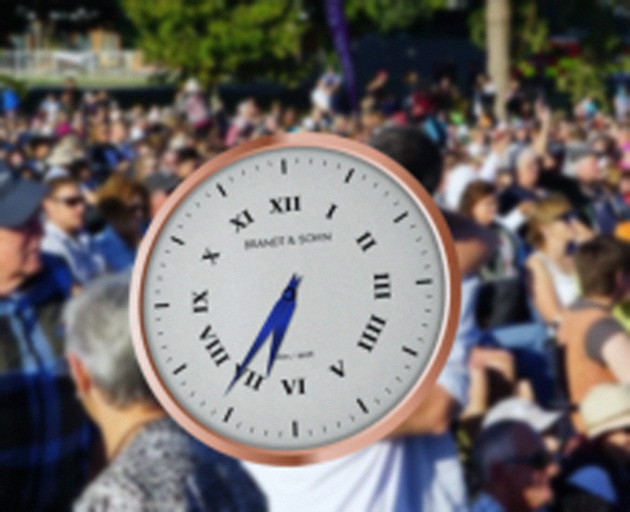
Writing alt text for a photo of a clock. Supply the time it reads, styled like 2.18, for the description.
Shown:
6.36
